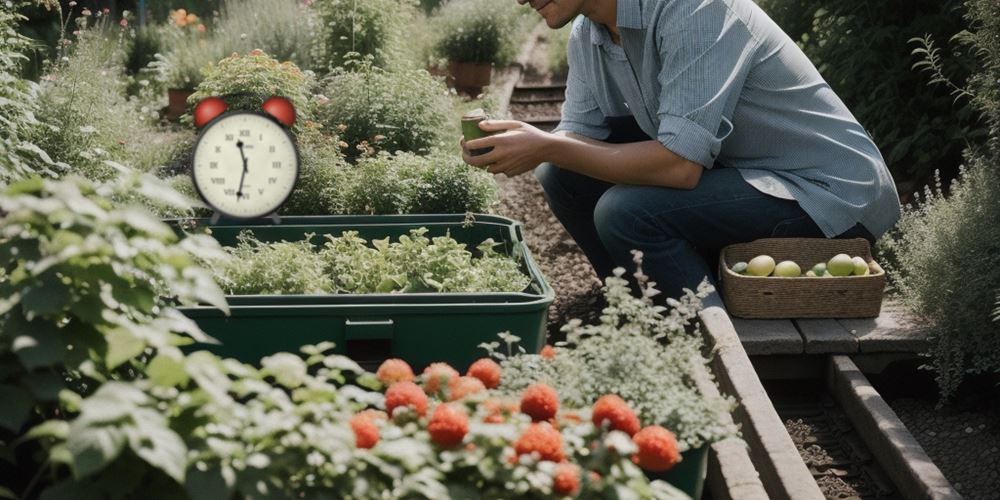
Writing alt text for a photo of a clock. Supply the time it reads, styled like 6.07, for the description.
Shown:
11.32
